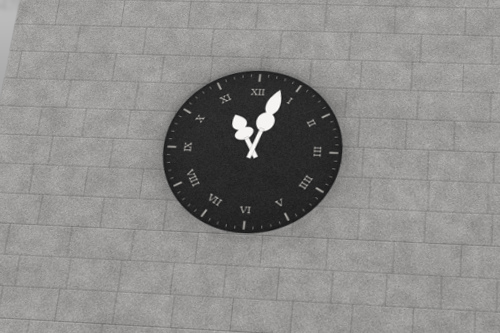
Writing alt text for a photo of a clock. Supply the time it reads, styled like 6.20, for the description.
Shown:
11.03
